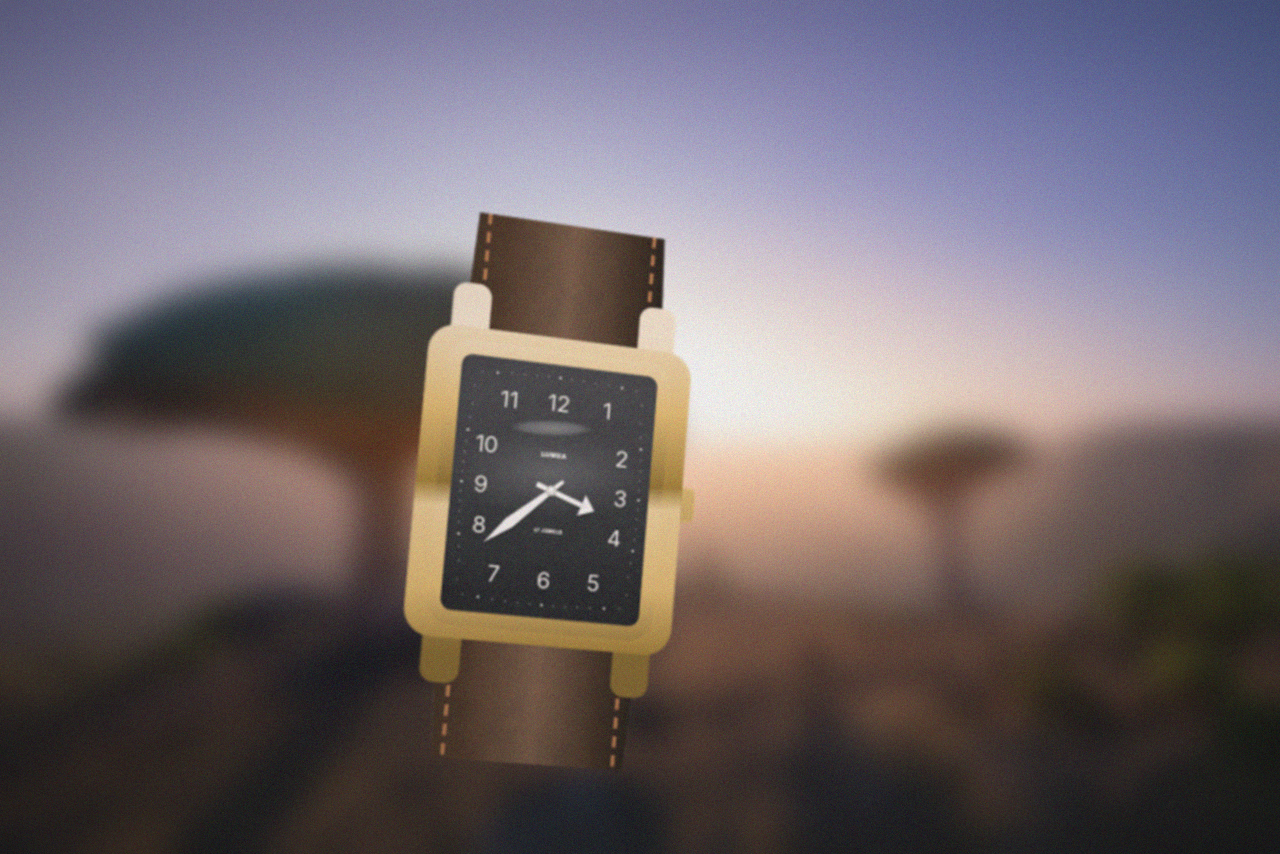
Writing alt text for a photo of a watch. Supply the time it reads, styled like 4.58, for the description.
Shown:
3.38
